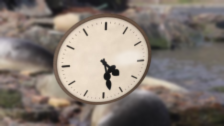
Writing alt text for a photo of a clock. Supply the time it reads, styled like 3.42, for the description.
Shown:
4.28
